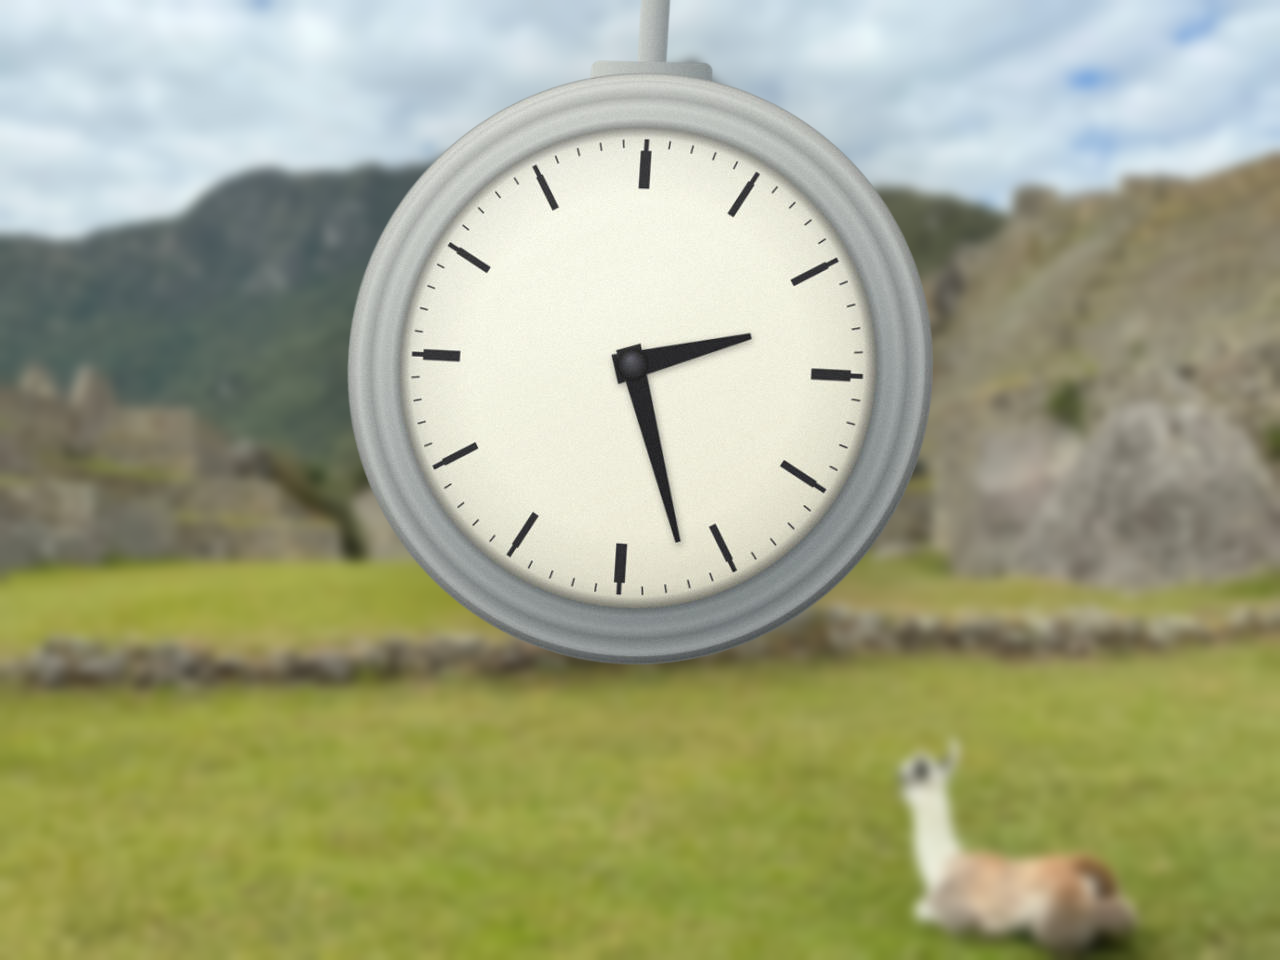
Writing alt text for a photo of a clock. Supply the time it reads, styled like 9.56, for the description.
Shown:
2.27
